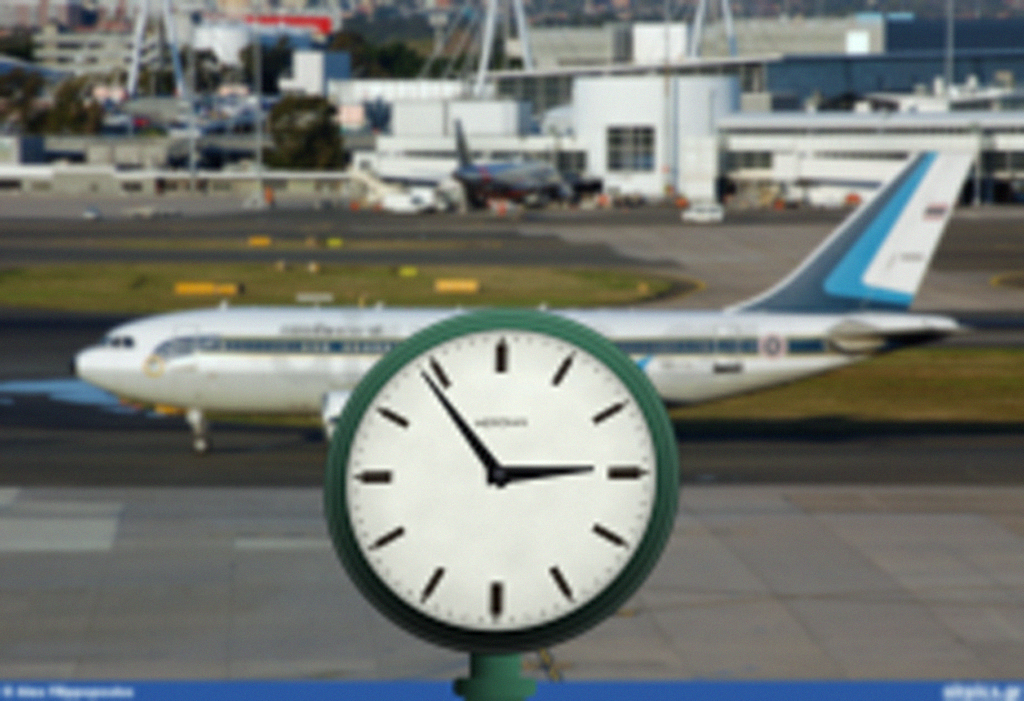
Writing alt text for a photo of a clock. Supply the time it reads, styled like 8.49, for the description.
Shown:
2.54
